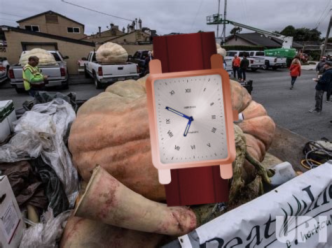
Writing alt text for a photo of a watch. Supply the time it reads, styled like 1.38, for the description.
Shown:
6.50
